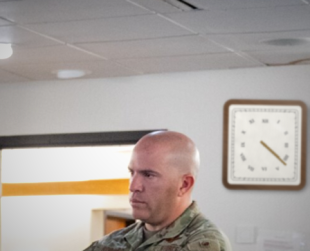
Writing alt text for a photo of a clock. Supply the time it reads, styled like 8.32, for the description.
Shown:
4.22
